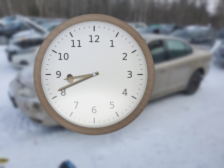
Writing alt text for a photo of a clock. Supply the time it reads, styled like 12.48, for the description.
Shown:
8.41
